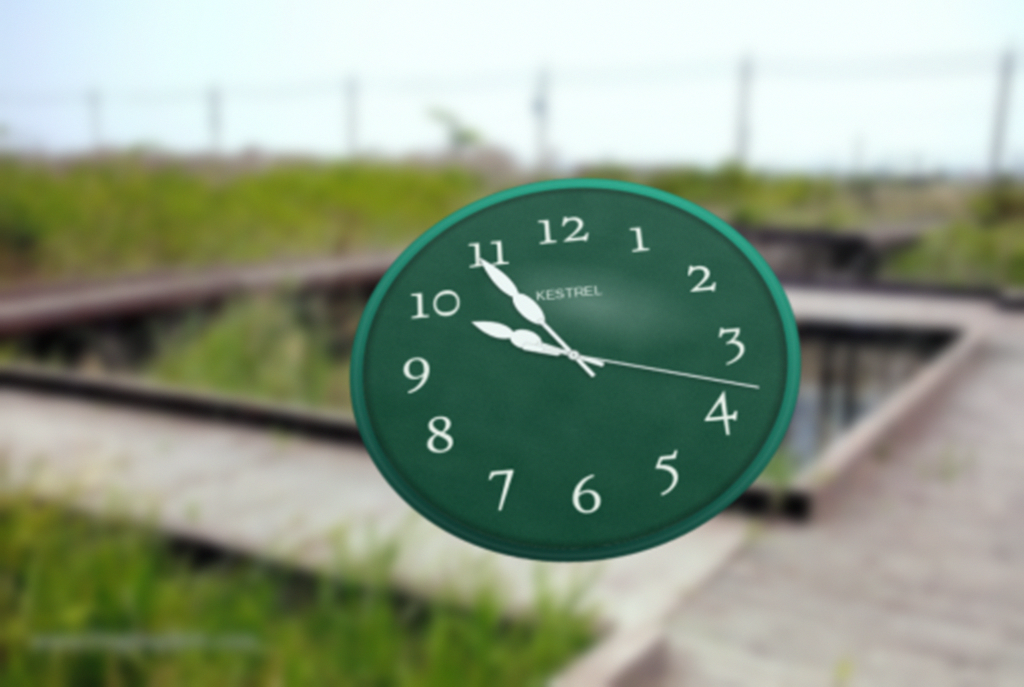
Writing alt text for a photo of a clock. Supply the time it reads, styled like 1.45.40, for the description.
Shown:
9.54.18
